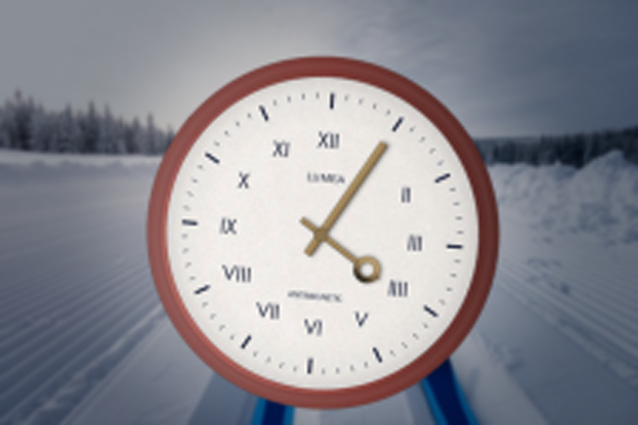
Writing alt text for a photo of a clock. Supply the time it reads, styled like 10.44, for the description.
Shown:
4.05
